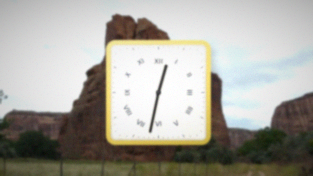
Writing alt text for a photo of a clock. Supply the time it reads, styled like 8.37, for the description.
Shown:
12.32
